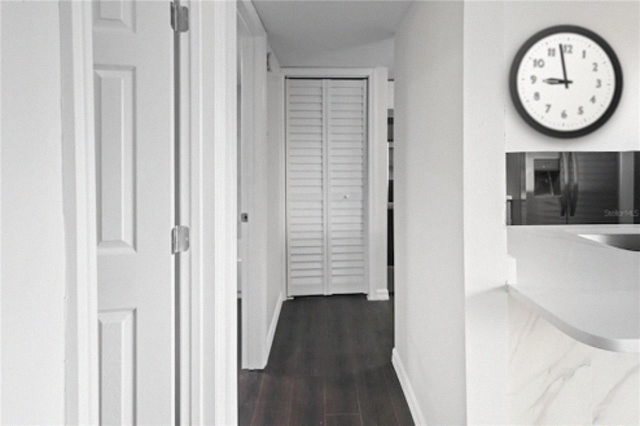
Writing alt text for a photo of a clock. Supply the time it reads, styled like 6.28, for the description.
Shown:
8.58
